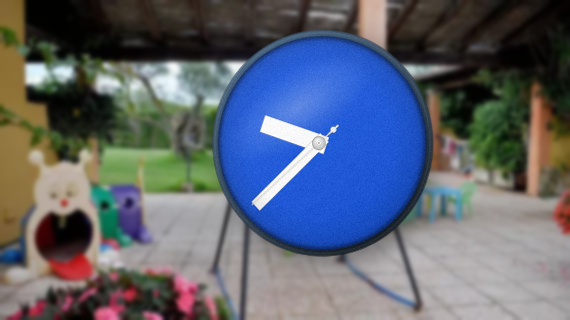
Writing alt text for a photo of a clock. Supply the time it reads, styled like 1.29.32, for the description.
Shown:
9.37.38
